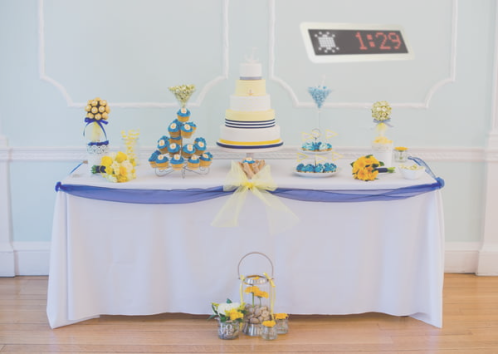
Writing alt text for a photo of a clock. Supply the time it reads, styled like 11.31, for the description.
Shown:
1.29
